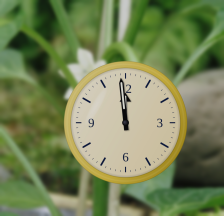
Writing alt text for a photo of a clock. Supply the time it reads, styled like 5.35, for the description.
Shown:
11.59
